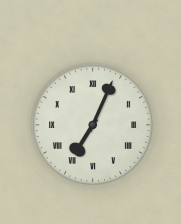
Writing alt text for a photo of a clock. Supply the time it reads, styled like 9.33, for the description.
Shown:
7.04
